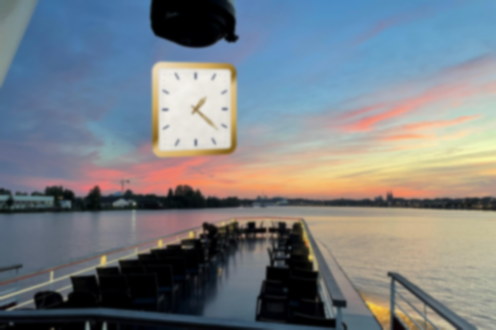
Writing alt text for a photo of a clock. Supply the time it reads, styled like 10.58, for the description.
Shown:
1.22
